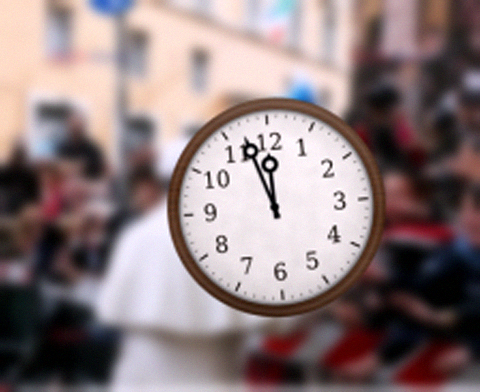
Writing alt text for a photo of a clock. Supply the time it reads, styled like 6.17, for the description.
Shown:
11.57
